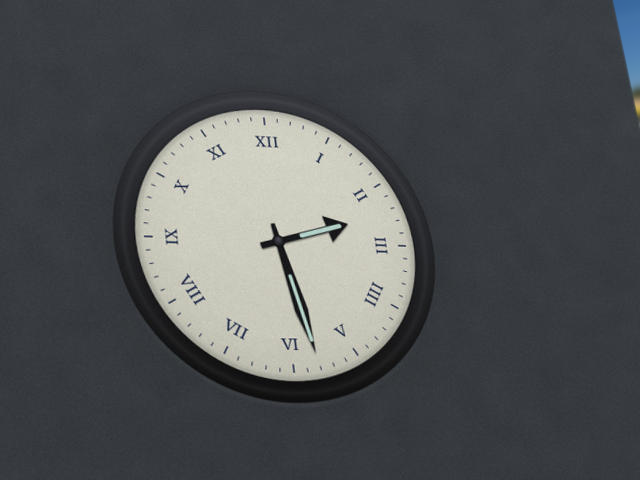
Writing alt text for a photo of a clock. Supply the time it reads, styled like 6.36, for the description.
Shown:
2.28
